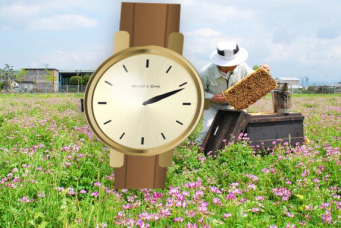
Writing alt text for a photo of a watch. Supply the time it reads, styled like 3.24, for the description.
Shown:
2.11
